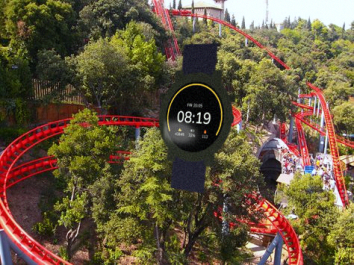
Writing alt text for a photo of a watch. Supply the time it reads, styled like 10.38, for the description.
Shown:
8.19
